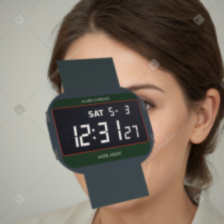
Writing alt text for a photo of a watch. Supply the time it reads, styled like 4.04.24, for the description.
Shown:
12.31.27
